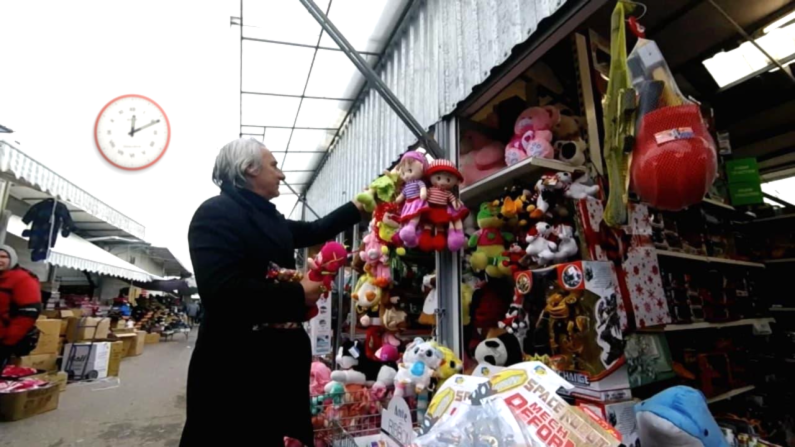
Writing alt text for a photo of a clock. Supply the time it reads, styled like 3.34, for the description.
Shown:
12.11
